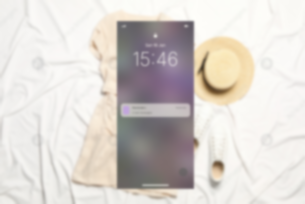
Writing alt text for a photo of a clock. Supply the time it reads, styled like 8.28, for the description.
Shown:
15.46
